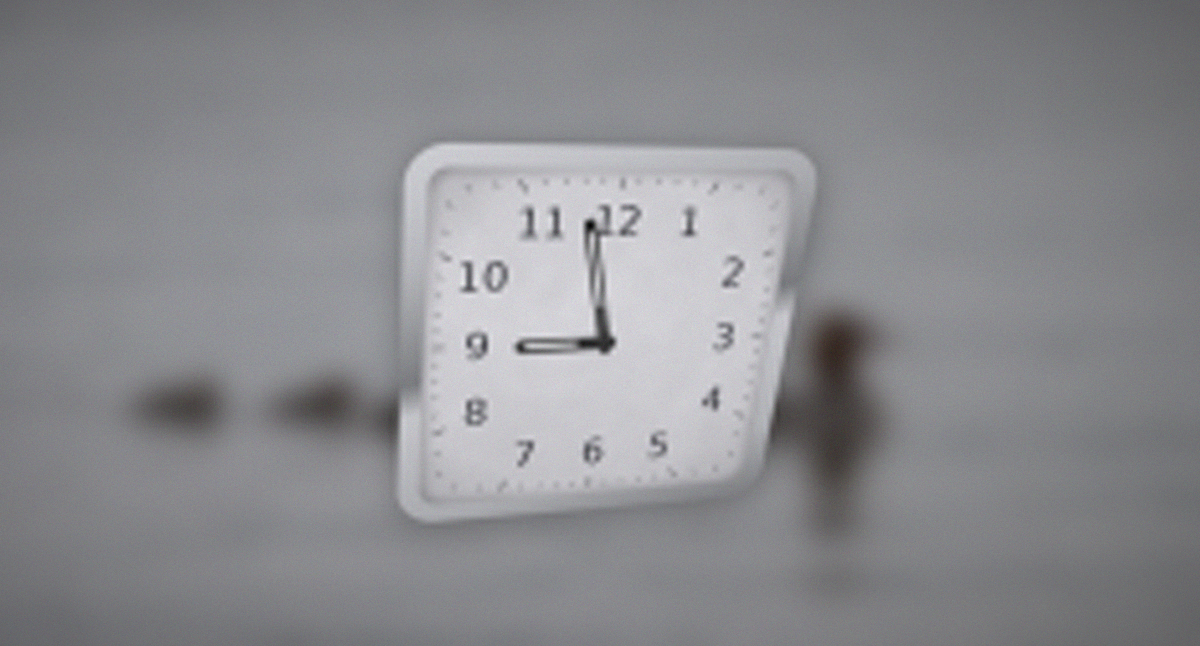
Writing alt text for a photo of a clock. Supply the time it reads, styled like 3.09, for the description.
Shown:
8.58
